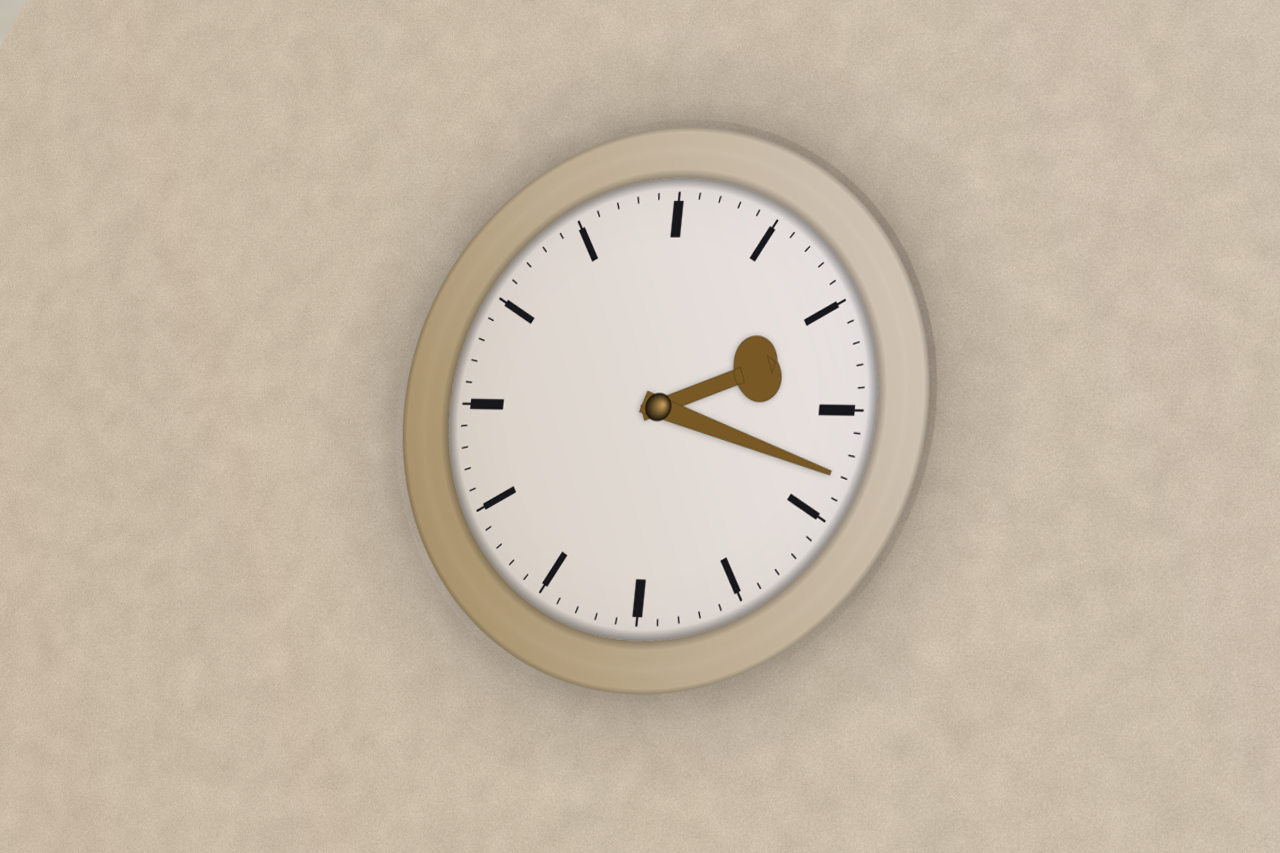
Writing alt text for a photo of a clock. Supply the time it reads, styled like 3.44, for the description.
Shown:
2.18
